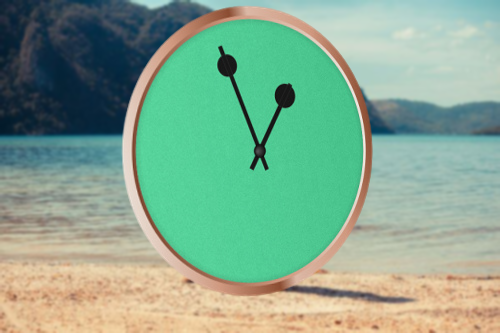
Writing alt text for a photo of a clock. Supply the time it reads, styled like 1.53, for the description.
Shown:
12.56
